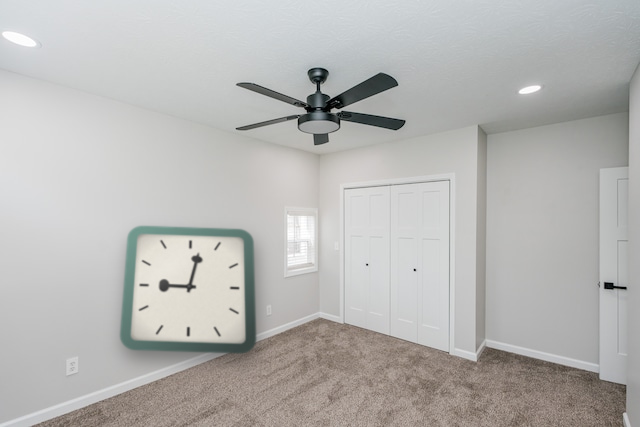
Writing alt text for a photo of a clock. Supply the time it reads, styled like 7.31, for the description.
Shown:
9.02
